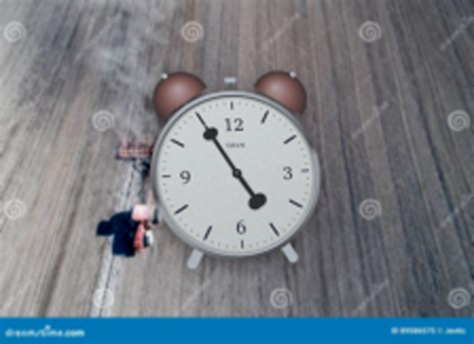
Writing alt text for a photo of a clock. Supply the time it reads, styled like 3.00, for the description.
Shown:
4.55
